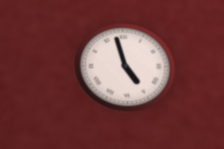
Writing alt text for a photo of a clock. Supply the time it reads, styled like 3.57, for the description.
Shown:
4.58
